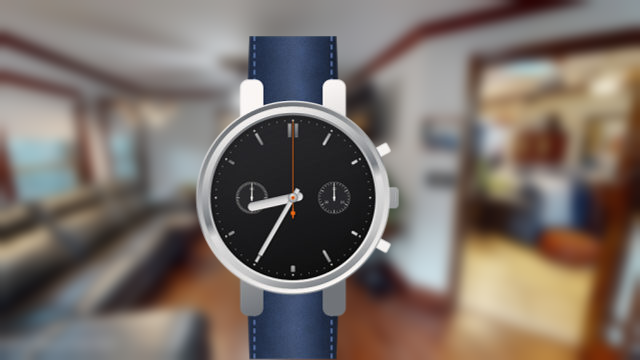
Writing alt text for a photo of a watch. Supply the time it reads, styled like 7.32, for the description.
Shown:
8.35
